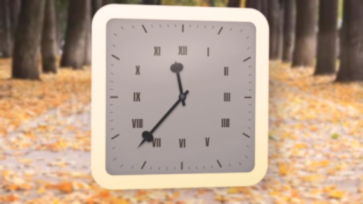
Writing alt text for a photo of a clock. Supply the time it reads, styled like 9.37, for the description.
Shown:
11.37
